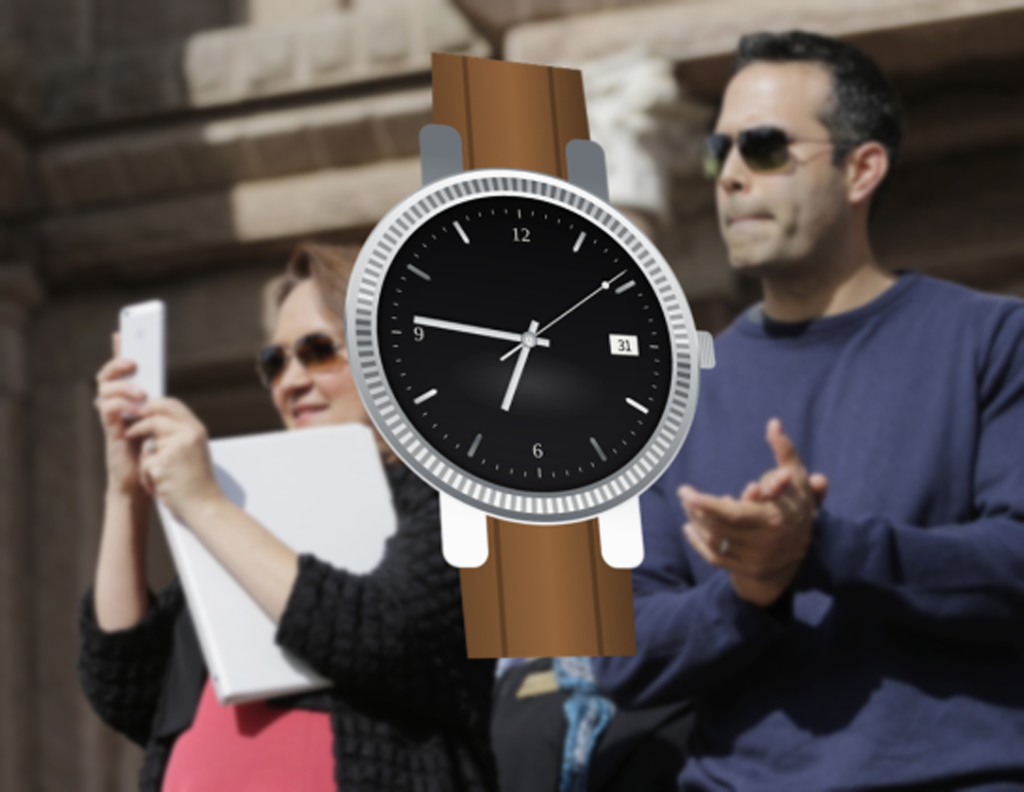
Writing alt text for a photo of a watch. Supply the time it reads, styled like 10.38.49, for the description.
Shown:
6.46.09
